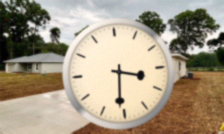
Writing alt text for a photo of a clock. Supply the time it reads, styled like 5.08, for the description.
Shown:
3.31
